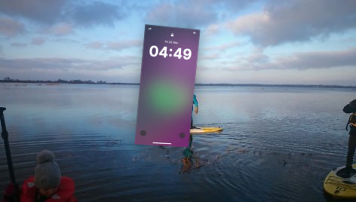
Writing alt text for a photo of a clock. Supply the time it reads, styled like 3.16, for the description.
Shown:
4.49
